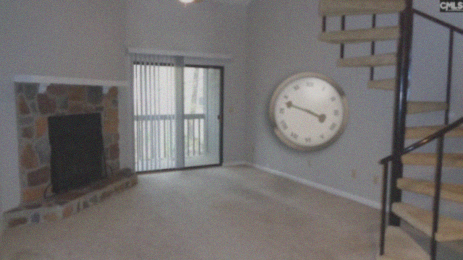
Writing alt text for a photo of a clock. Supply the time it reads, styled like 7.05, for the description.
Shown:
3.48
